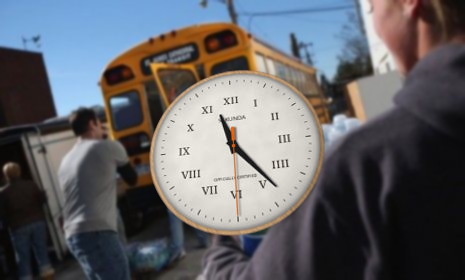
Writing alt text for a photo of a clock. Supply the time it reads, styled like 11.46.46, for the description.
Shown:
11.23.30
